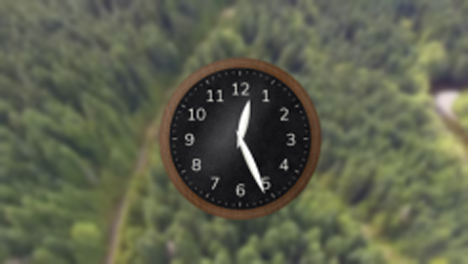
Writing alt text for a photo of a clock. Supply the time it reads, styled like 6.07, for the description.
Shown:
12.26
